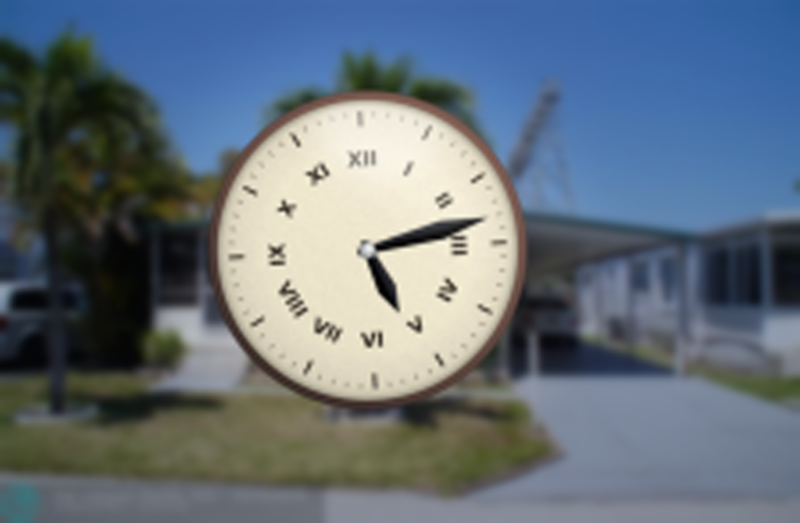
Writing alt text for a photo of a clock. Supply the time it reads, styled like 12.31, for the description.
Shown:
5.13
